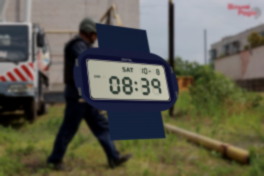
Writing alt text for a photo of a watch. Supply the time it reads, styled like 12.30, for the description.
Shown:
8.39
